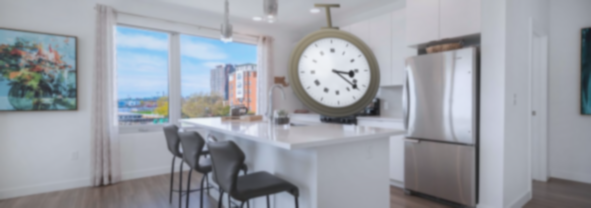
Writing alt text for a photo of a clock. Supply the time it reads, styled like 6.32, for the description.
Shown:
3.22
